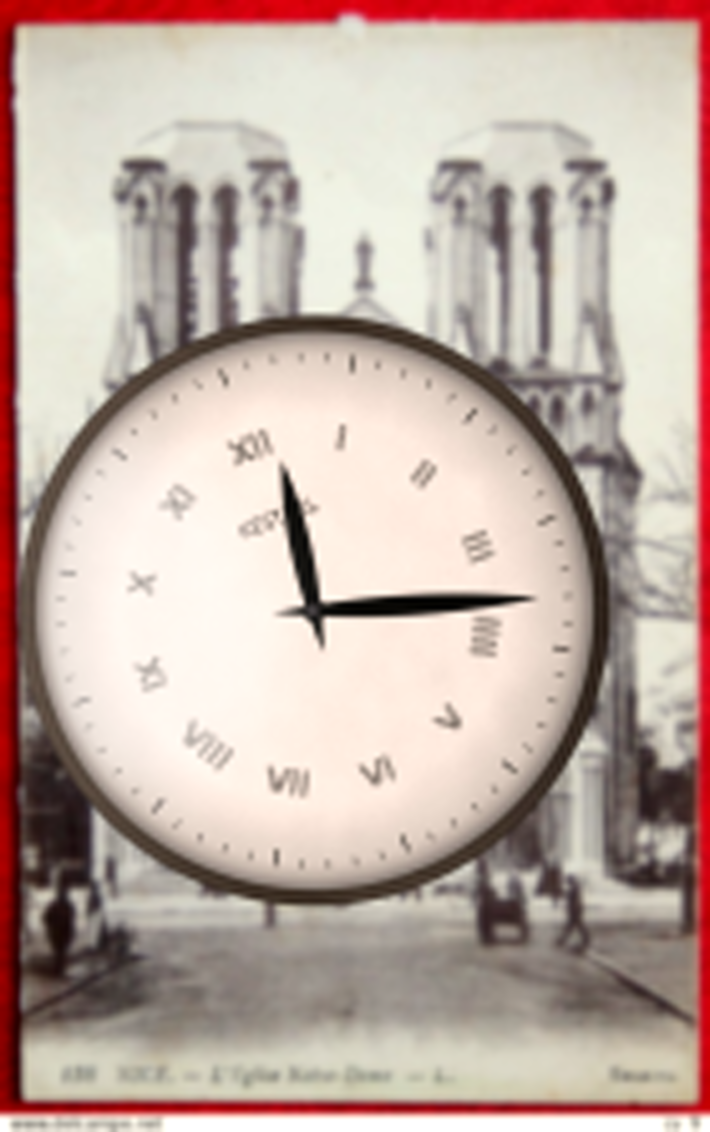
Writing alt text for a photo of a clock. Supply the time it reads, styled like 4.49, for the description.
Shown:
12.18
